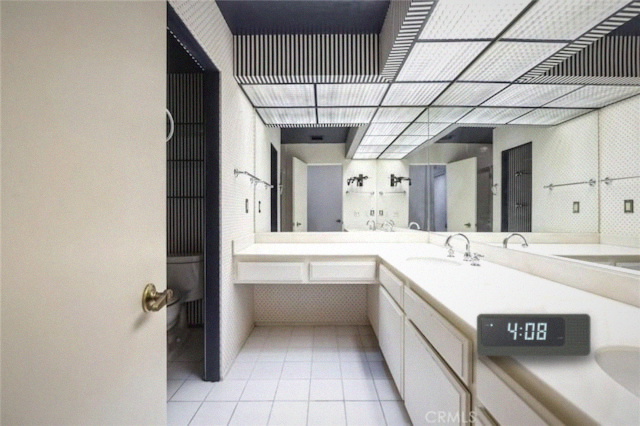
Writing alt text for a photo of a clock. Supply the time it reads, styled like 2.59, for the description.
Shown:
4.08
